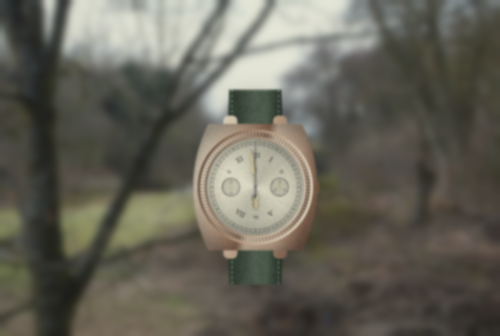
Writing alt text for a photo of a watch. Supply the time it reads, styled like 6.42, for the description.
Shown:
5.59
